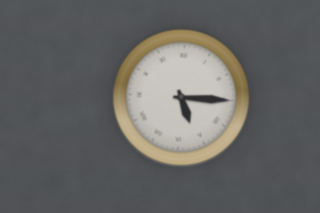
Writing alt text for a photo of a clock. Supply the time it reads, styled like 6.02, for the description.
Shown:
5.15
